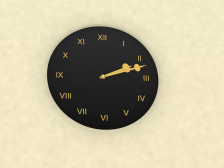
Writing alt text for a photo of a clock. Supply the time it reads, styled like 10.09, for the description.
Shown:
2.12
